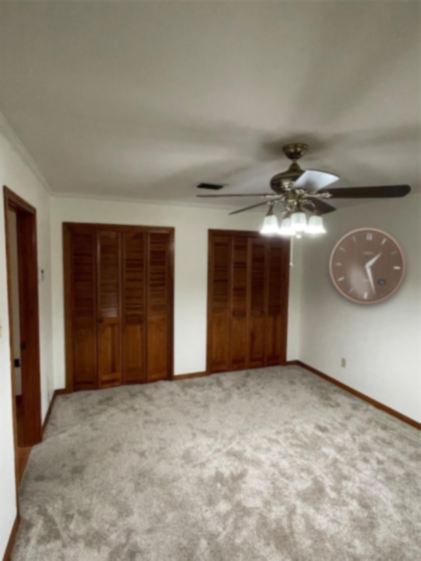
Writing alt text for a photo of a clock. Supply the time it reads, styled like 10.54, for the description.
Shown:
1.27
